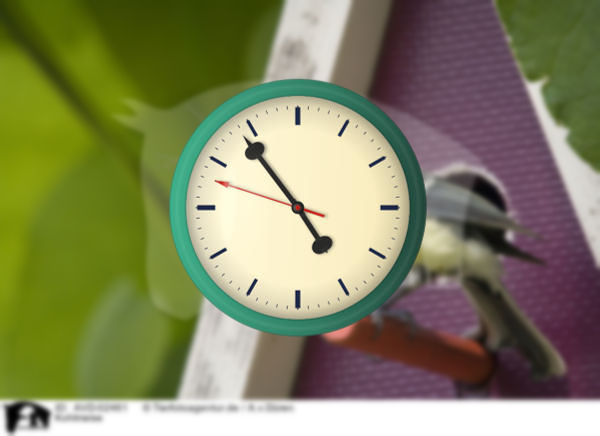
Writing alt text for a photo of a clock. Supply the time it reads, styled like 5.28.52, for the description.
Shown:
4.53.48
